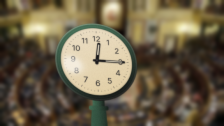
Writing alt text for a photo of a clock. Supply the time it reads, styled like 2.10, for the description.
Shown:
12.15
